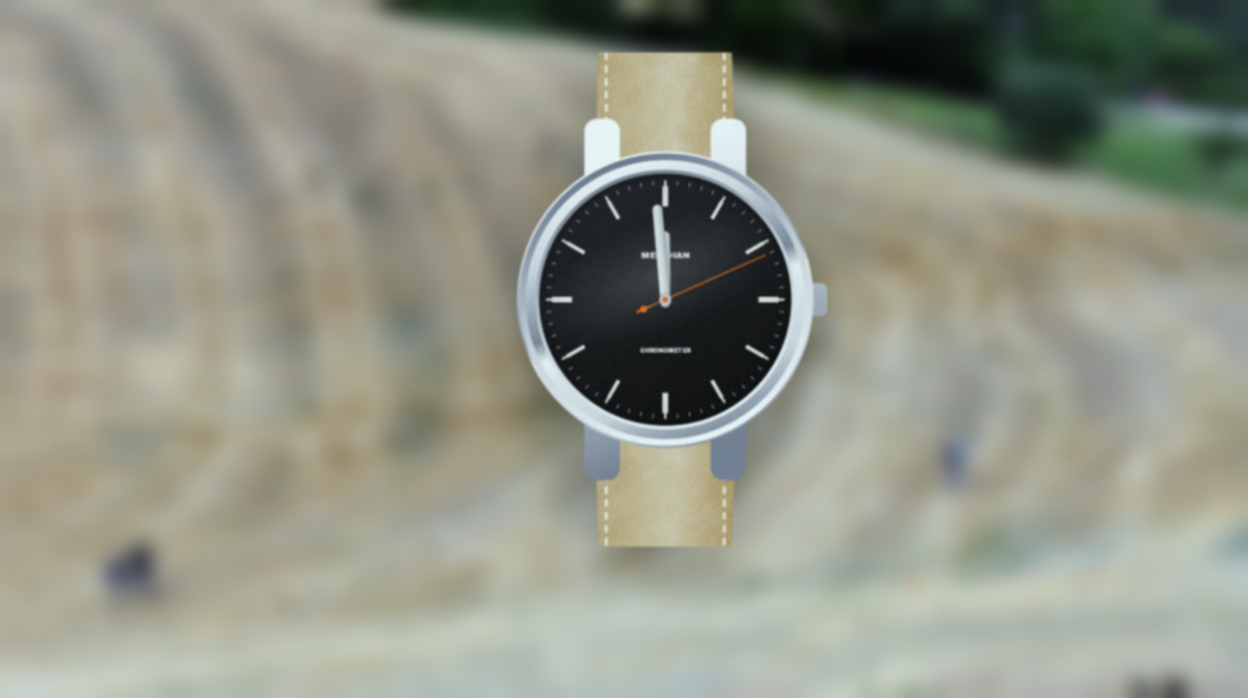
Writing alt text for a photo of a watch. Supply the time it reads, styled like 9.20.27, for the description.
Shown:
11.59.11
